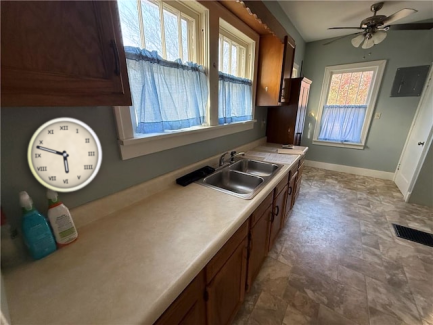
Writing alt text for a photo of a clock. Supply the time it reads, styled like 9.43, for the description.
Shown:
5.48
